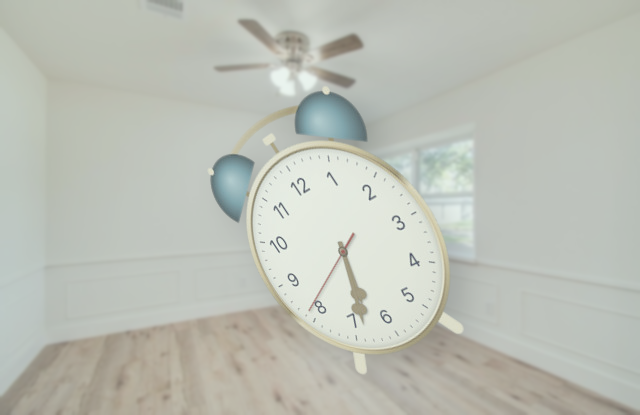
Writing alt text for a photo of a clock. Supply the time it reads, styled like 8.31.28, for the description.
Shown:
6.33.41
